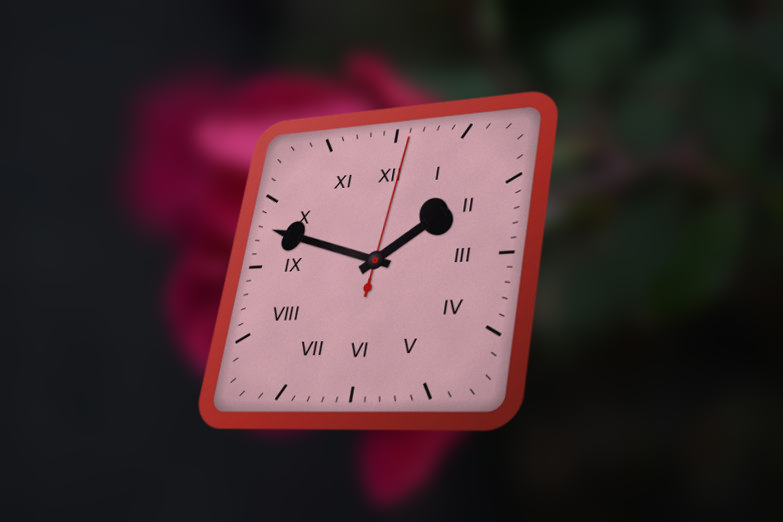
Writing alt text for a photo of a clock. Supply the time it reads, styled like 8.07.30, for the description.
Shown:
1.48.01
